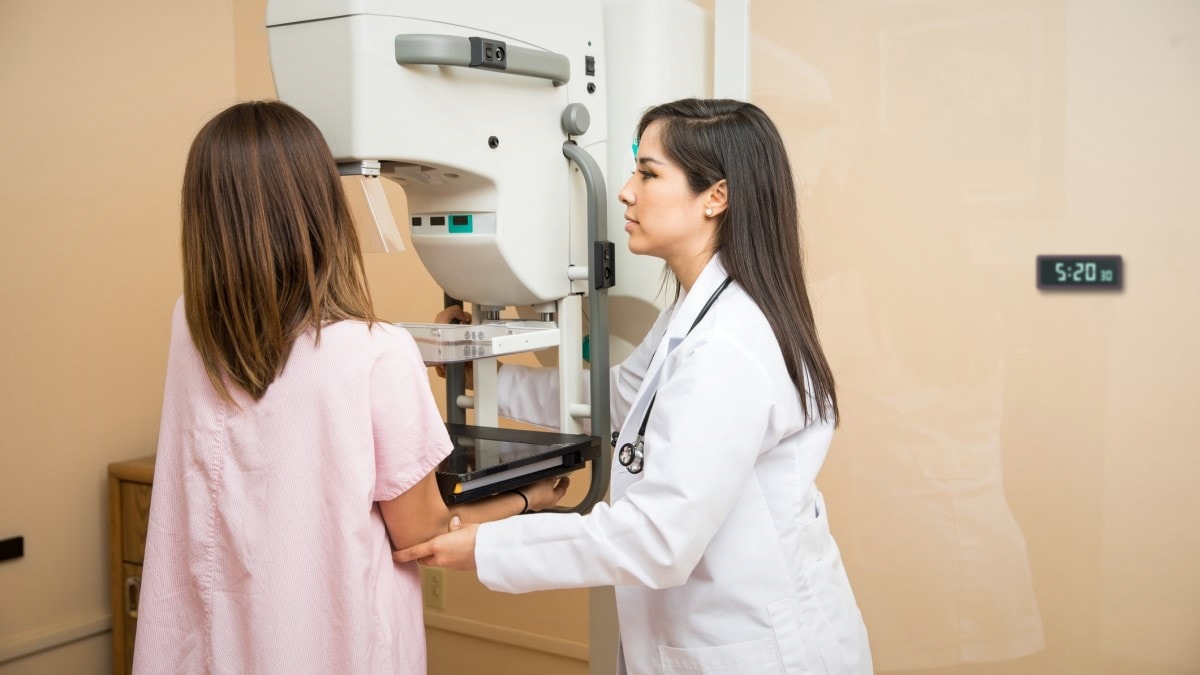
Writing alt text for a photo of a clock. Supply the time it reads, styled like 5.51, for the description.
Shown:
5.20
